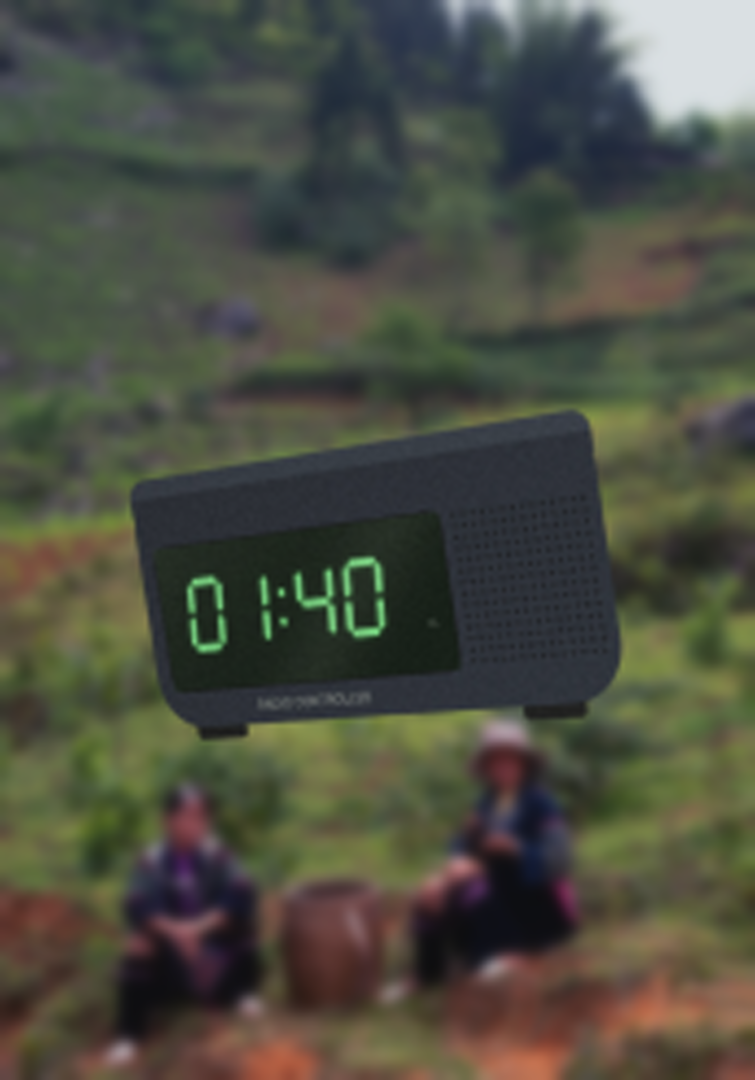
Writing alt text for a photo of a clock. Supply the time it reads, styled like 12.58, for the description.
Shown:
1.40
